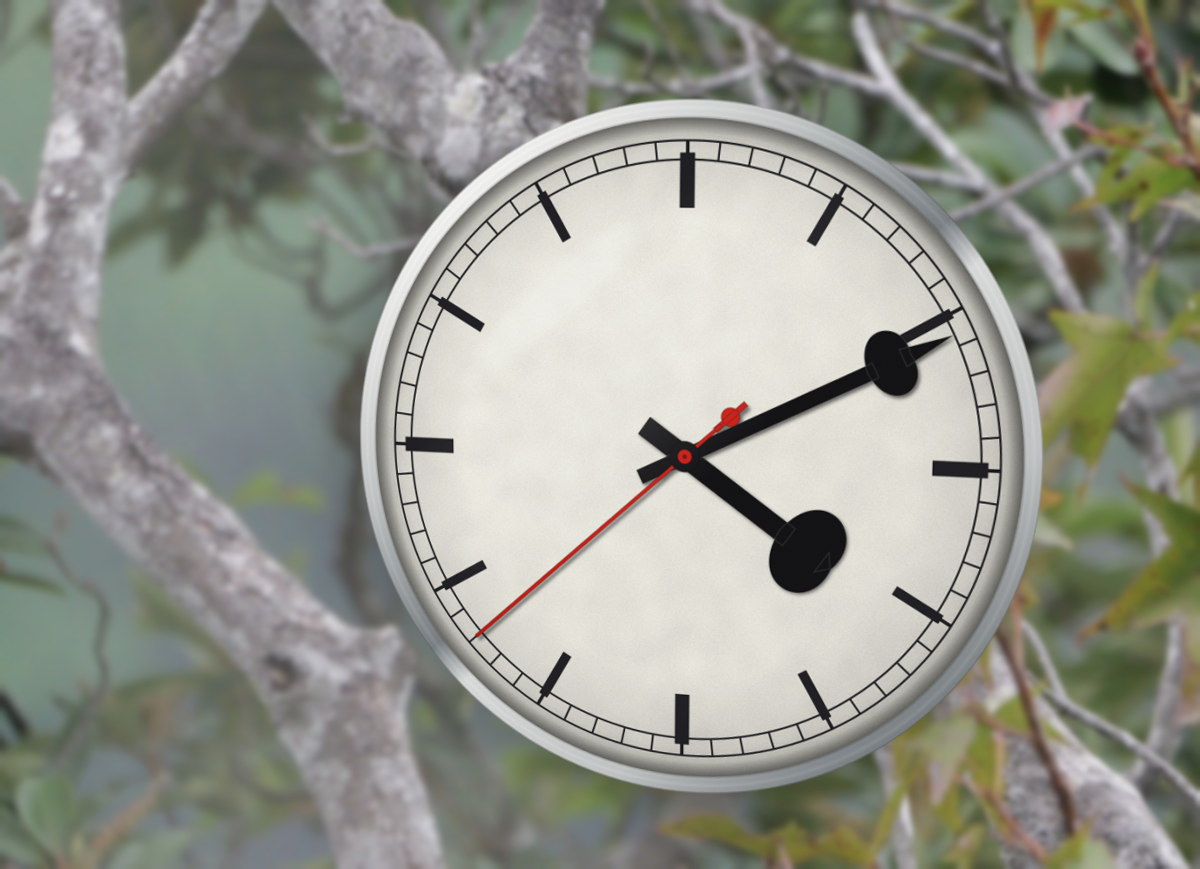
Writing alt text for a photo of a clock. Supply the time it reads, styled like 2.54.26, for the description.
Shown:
4.10.38
